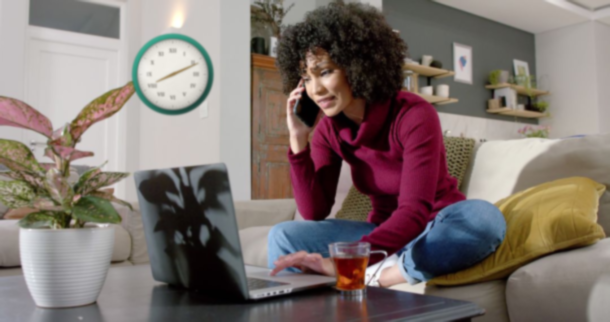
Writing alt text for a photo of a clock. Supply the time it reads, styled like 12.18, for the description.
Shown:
8.11
